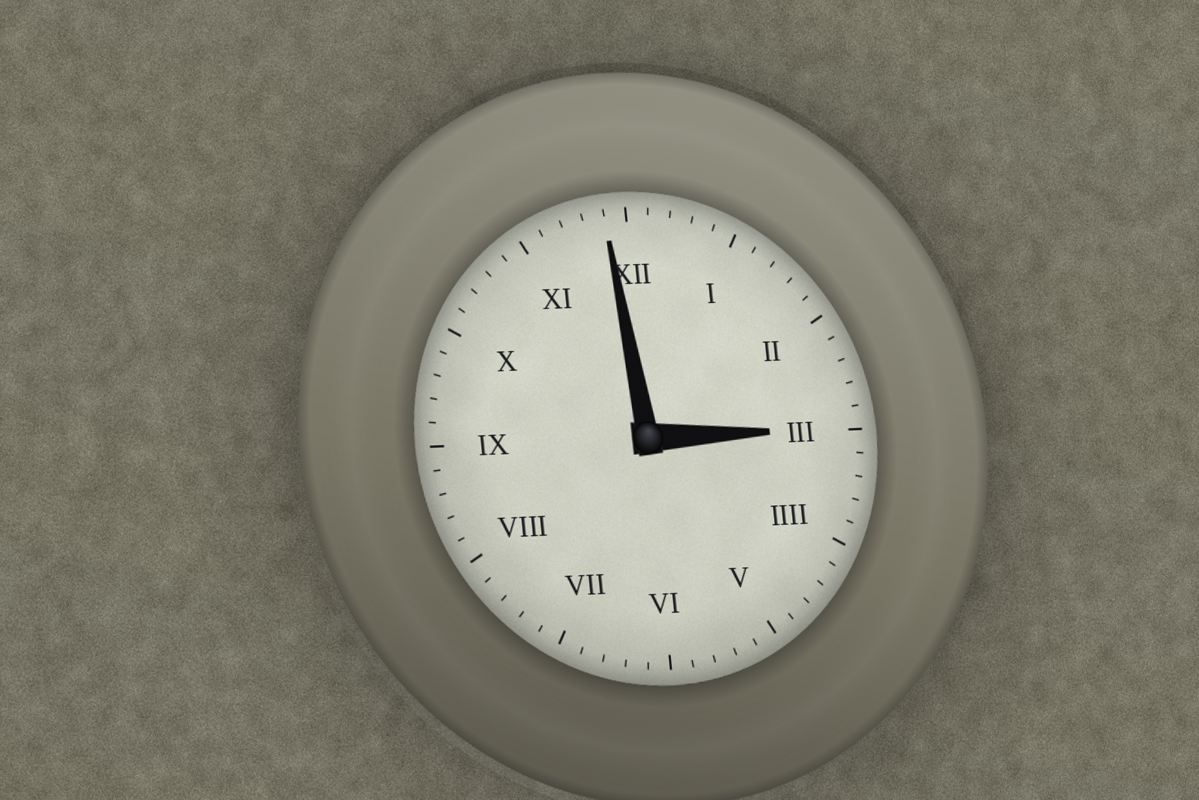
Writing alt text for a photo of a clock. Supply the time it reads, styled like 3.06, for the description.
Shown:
2.59
